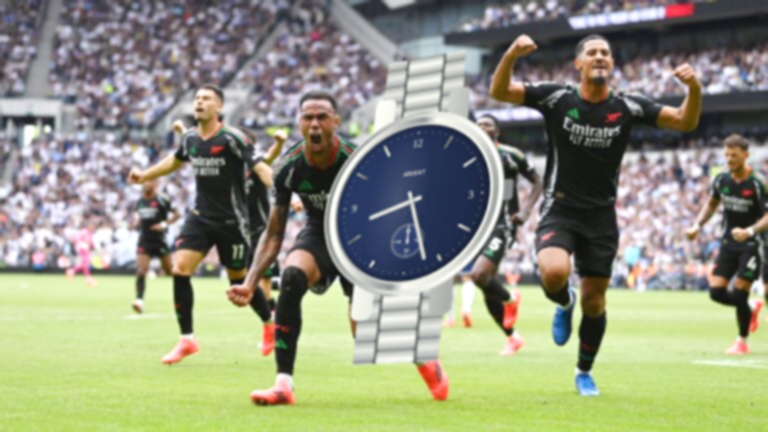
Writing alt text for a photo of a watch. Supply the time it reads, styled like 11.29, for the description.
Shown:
8.27
